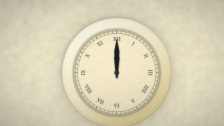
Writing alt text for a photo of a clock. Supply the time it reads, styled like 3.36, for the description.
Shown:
12.00
